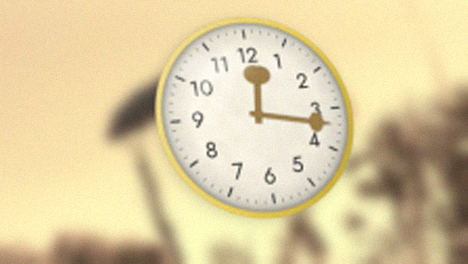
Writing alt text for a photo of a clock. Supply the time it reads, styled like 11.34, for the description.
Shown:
12.17
